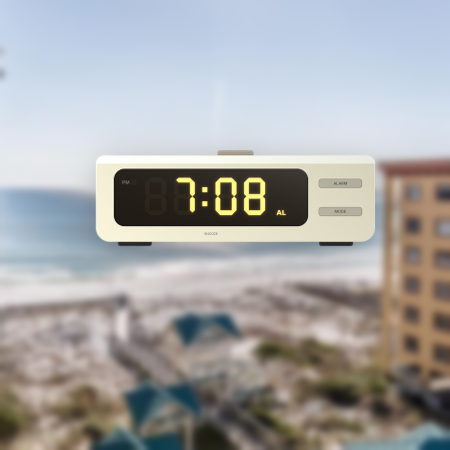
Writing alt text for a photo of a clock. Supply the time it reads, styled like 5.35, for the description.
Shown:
7.08
